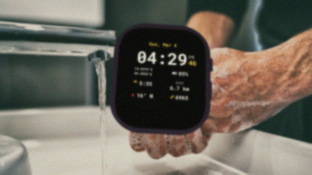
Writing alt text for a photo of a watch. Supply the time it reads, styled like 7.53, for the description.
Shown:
4.29
